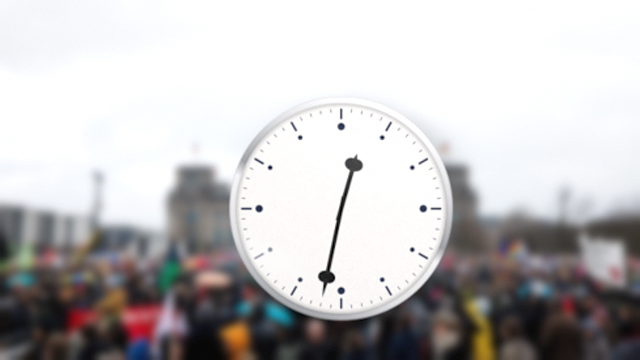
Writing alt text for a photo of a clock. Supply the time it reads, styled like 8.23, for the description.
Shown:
12.32
